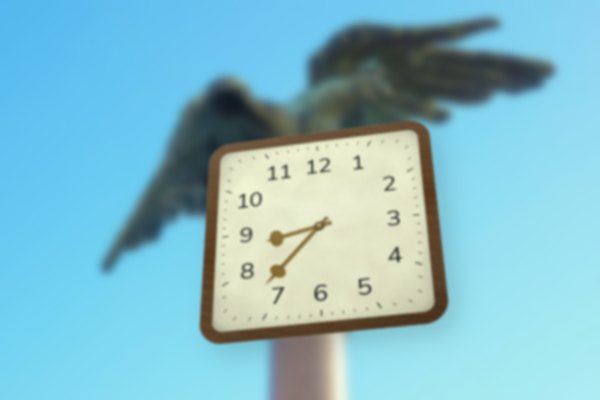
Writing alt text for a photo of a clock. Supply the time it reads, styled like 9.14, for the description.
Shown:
8.37
